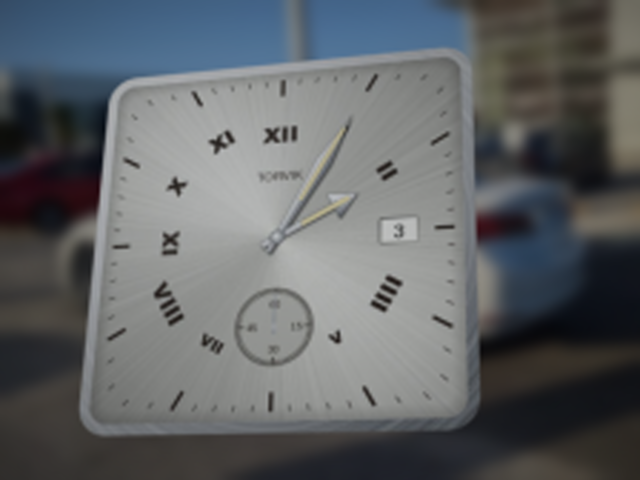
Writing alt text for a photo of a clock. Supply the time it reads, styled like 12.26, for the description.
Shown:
2.05
